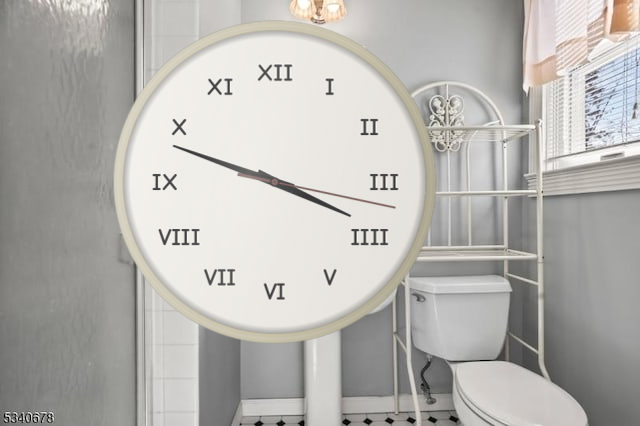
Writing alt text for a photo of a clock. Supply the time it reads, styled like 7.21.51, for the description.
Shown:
3.48.17
